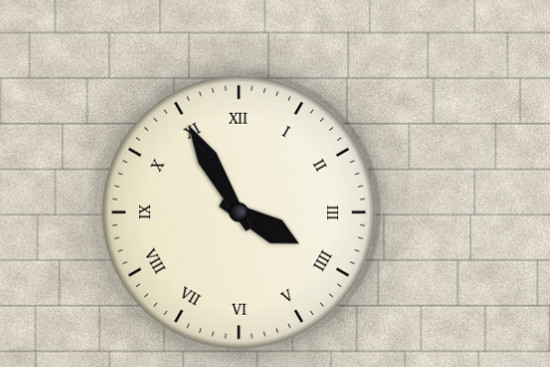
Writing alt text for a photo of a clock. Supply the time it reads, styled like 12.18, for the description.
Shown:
3.55
